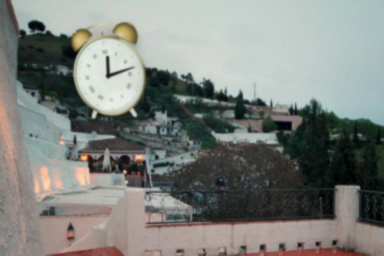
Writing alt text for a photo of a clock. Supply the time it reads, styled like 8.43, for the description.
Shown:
12.13
